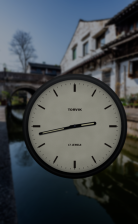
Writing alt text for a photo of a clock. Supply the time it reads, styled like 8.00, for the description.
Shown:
2.43
